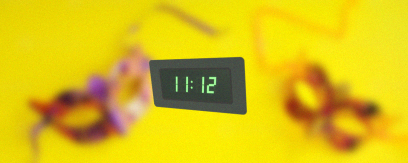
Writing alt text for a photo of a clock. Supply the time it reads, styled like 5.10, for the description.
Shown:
11.12
